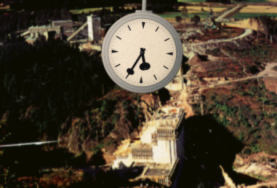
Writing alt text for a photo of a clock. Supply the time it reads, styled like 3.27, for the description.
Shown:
5.35
